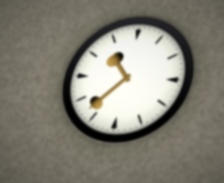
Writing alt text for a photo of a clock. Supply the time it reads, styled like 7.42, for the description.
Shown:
10.37
